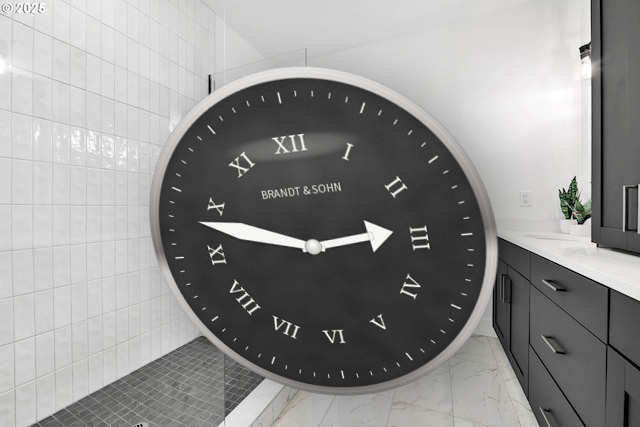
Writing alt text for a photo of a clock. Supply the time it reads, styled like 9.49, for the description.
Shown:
2.48
